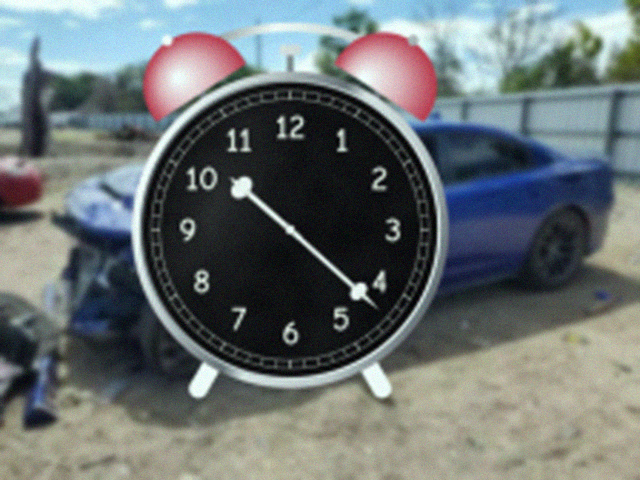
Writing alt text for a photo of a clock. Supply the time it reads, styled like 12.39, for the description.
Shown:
10.22
